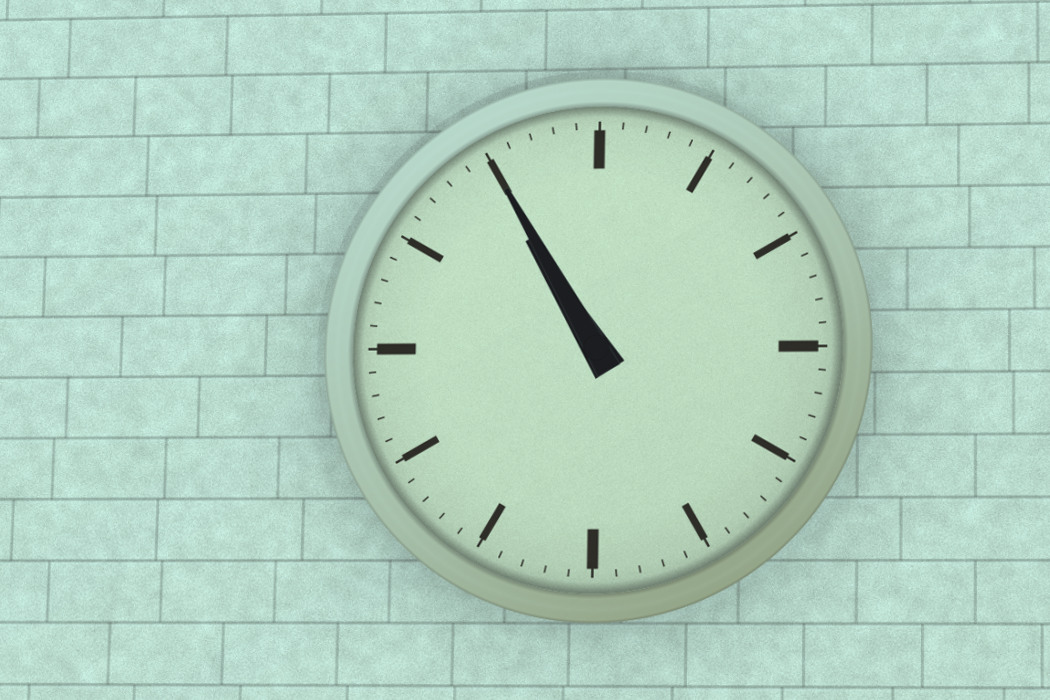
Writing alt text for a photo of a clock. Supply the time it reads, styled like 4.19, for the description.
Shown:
10.55
